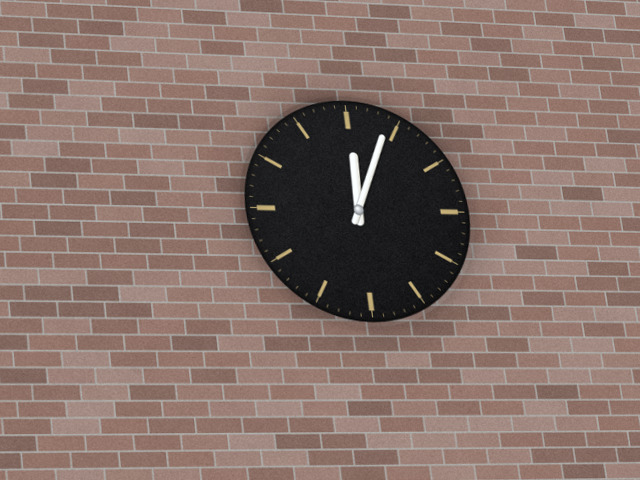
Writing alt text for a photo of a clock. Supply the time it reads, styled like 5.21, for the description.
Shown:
12.04
